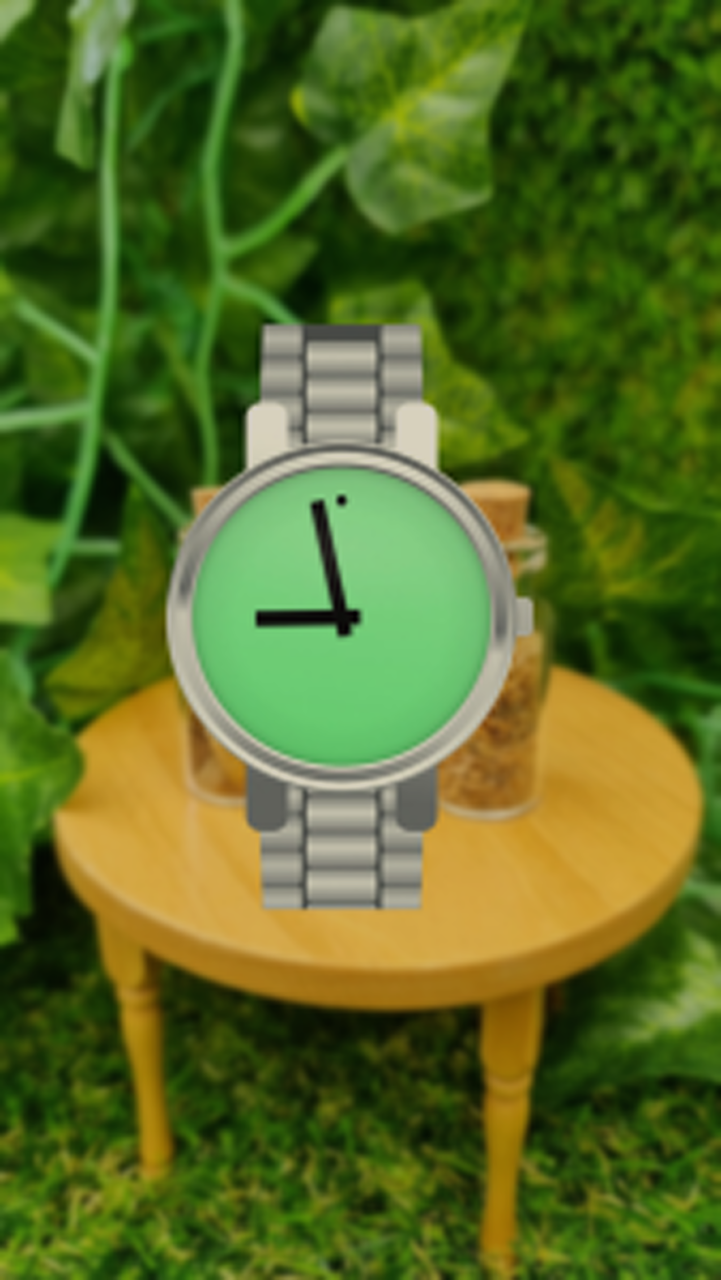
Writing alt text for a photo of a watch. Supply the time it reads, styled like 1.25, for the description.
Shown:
8.58
